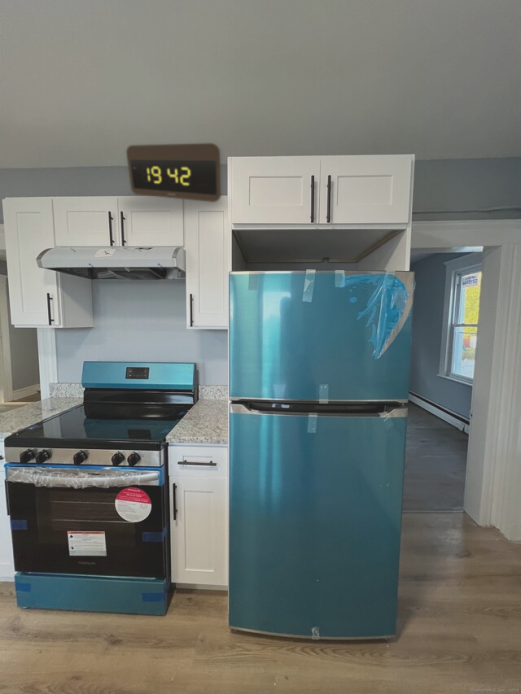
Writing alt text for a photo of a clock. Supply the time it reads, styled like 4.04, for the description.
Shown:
19.42
